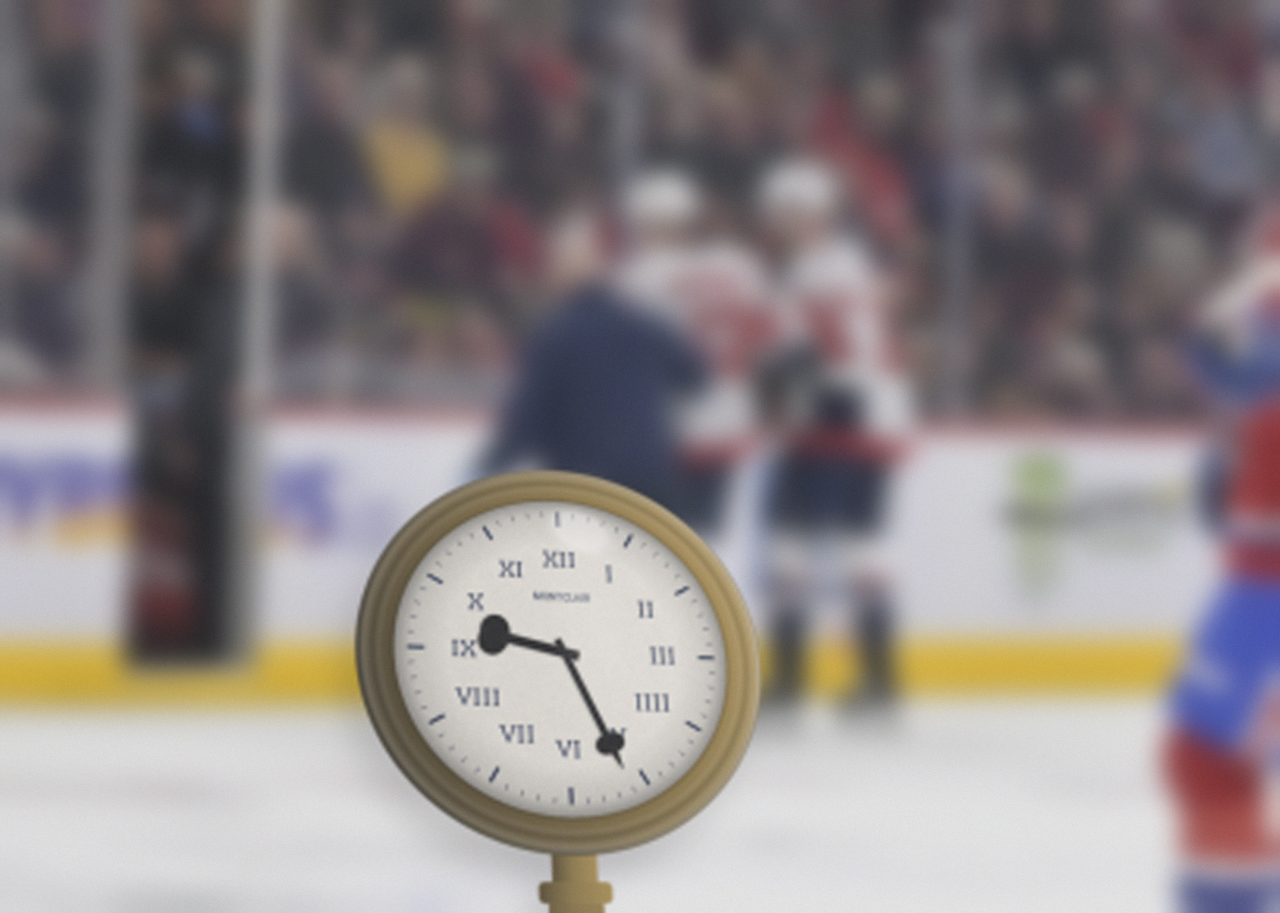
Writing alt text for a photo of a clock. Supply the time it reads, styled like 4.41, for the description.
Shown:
9.26
